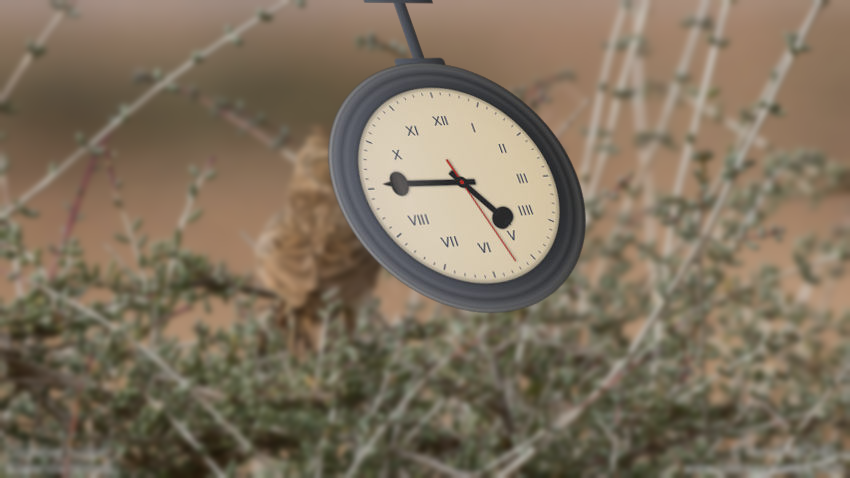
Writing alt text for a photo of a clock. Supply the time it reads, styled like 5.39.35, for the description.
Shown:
4.45.27
